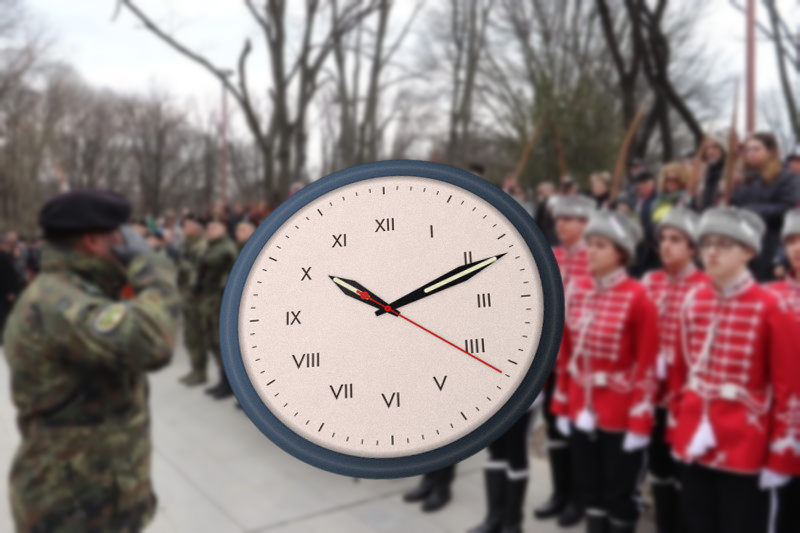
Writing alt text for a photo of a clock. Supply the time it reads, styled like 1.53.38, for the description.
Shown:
10.11.21
